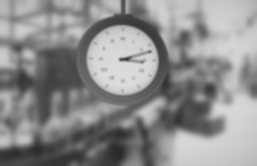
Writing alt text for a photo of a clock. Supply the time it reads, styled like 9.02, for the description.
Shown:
3.12
